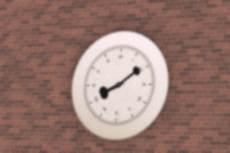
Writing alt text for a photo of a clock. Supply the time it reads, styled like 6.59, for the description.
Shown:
8.09
